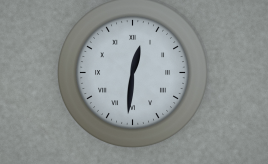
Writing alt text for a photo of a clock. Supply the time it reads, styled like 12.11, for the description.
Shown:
12.31
